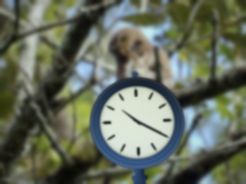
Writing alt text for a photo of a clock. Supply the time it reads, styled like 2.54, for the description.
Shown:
10.20
